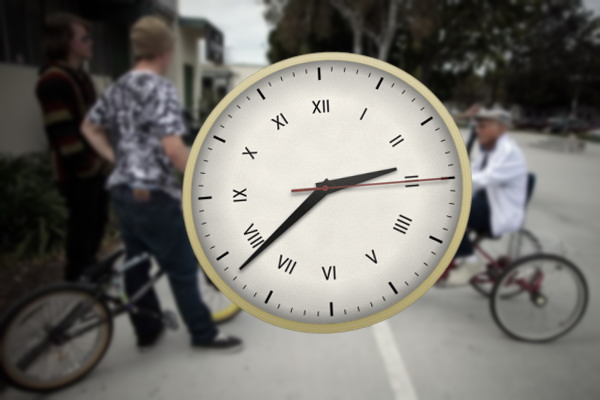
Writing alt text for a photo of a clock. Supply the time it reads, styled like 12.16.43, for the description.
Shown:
2.38.15
